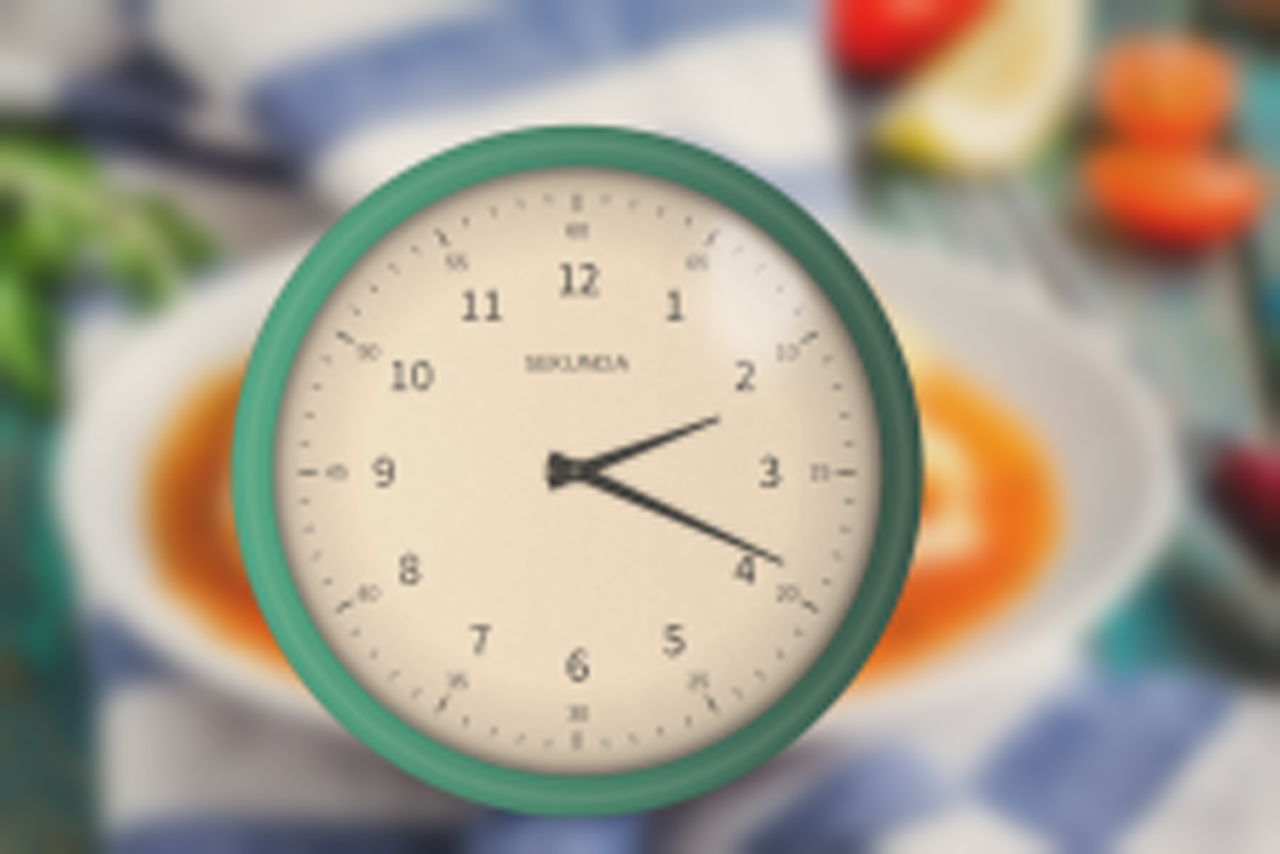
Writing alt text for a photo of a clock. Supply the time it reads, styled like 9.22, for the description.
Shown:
2.19
